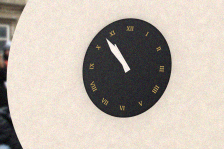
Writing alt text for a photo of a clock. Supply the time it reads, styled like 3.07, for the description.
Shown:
10.53
